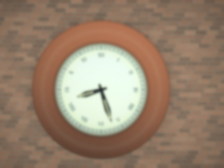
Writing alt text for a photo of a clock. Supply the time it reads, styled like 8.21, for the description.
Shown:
8.27
